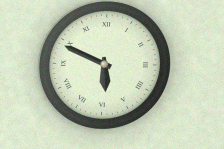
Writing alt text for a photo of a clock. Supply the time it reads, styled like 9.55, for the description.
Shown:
5.49
